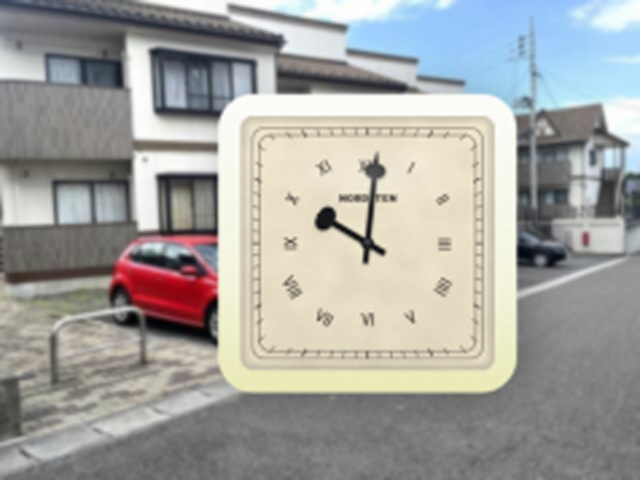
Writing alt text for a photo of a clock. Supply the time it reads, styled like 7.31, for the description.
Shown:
10.01
